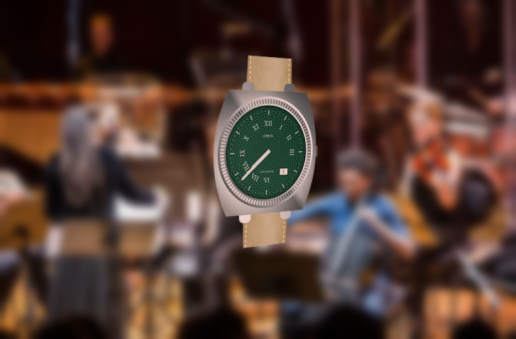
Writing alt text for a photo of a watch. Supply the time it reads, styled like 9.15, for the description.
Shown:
7.38
